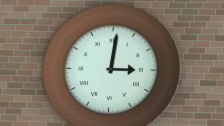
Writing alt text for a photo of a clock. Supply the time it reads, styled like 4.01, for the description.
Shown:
3.01
